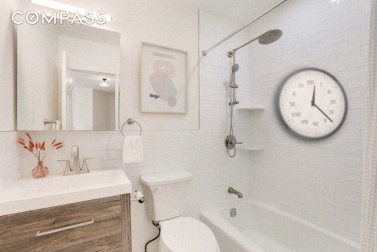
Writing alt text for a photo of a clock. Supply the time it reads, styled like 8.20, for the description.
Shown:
12.23
